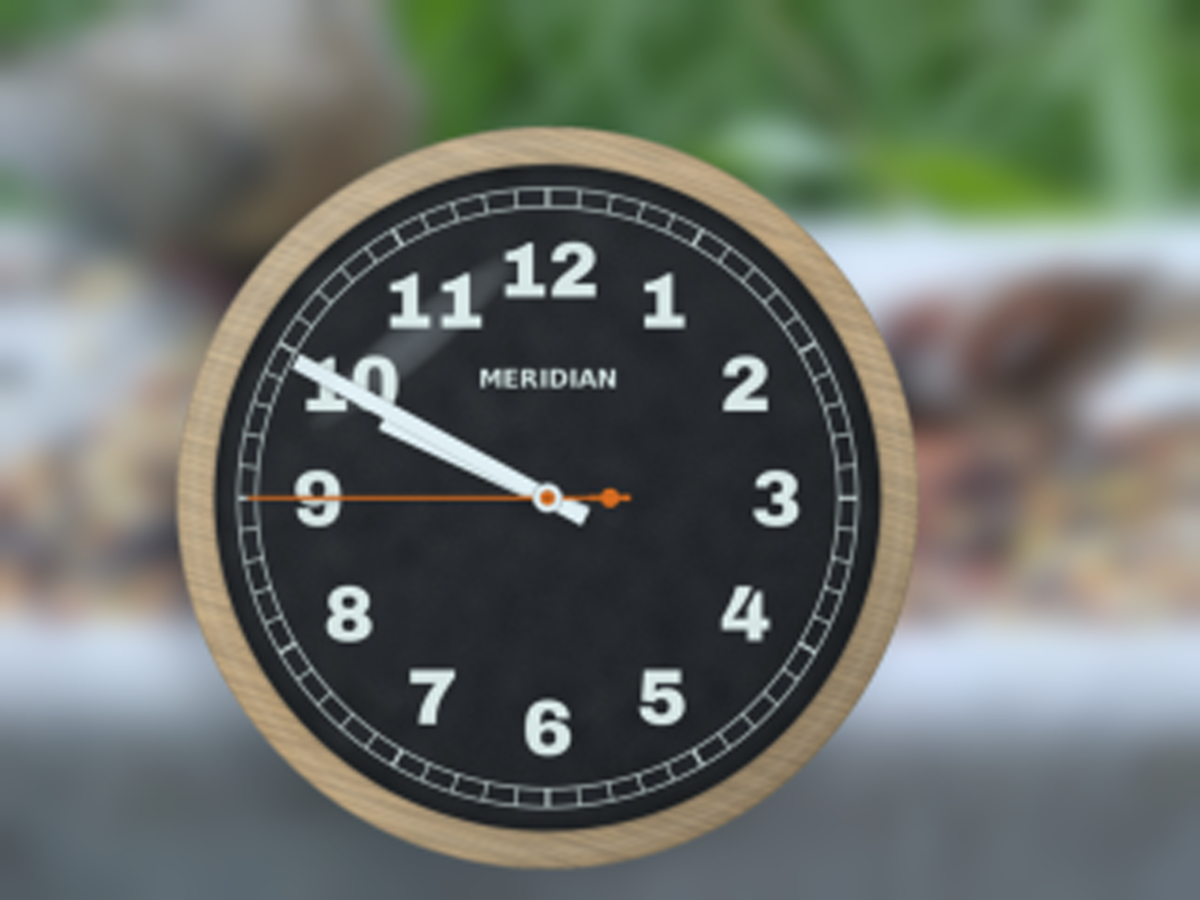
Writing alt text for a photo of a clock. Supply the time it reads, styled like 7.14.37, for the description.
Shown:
9.49.45
